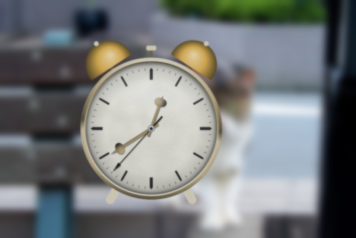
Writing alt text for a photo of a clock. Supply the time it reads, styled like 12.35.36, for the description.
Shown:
12.39.37
